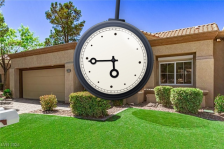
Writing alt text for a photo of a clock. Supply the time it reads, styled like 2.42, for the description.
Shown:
5.44
